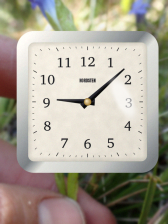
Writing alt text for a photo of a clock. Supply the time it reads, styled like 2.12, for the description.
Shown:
9.08
